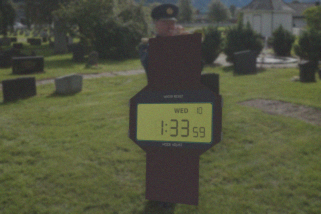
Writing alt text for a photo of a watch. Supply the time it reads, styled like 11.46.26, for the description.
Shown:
1.33.59
